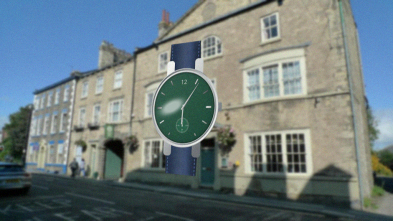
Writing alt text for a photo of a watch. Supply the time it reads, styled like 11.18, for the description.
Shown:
6.06
